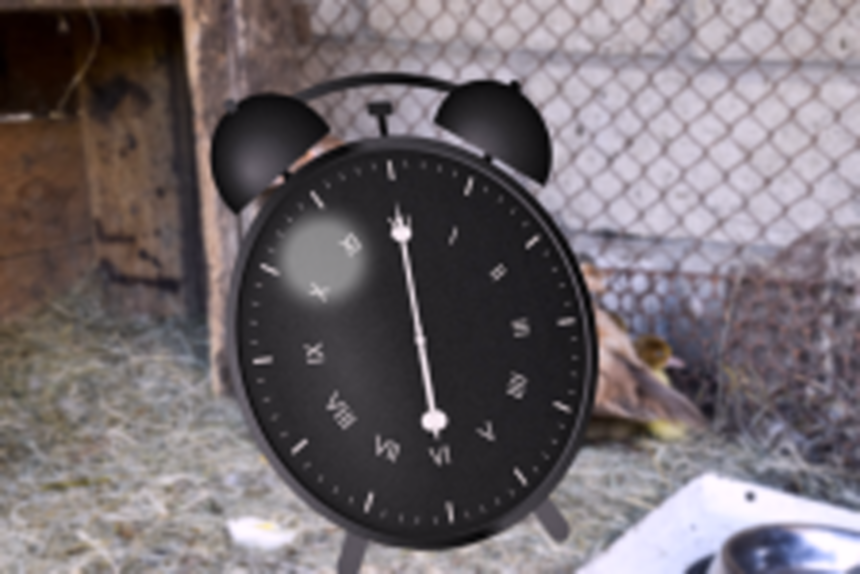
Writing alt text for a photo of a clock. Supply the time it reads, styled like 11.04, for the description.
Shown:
6.00
